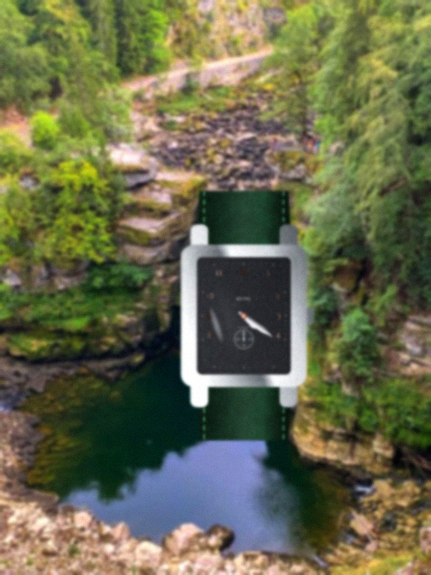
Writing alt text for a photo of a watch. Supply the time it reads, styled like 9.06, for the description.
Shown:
4.21
